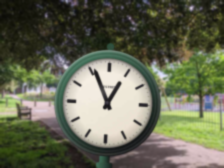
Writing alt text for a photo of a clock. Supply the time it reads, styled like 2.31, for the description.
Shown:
12.56
